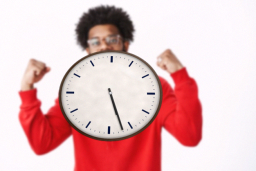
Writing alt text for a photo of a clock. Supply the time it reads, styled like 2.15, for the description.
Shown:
5.27
